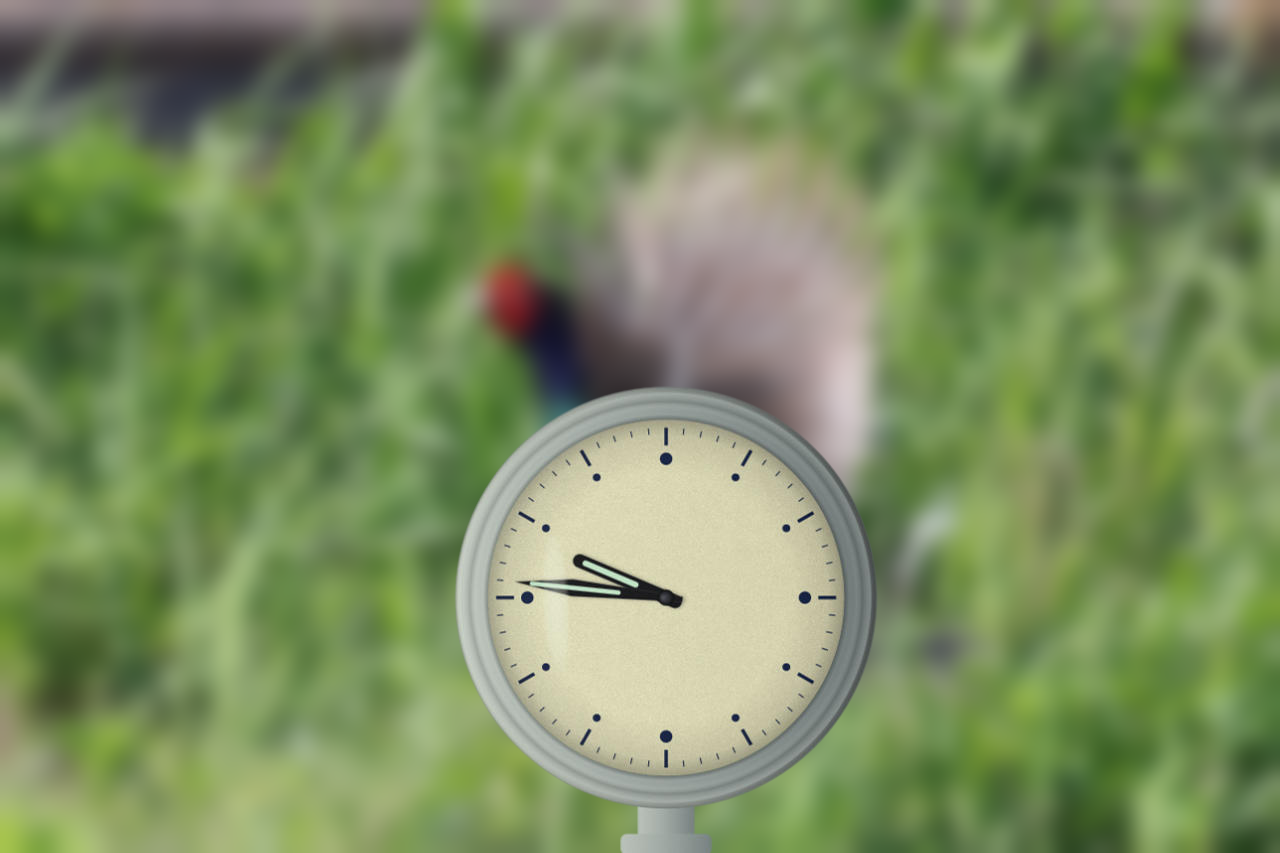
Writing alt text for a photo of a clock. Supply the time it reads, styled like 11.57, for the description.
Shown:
9.46
